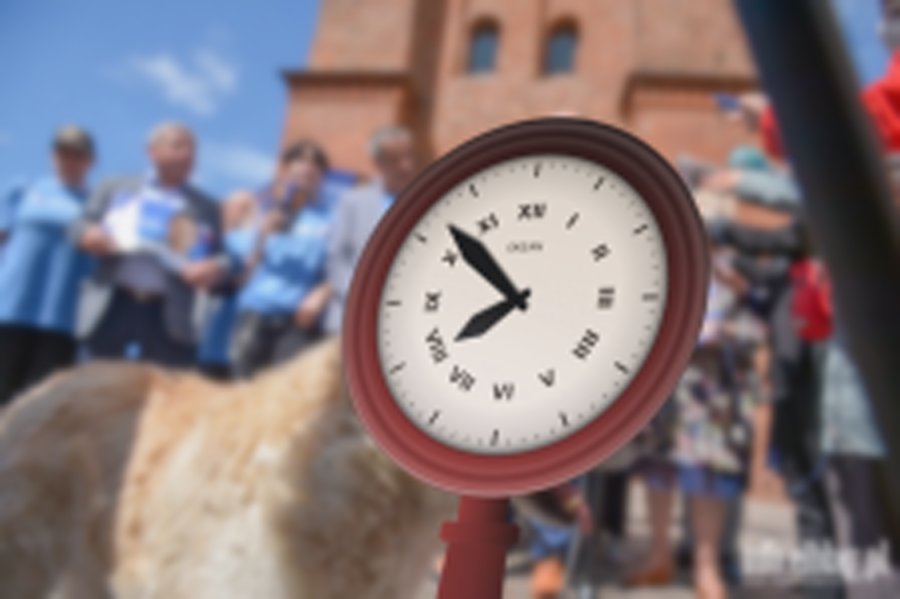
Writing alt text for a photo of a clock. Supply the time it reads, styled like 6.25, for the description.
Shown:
7.52
